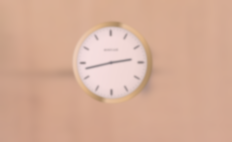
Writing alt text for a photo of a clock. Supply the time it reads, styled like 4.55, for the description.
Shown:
2.43
